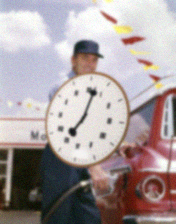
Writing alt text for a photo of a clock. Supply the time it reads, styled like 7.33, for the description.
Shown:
7.02
